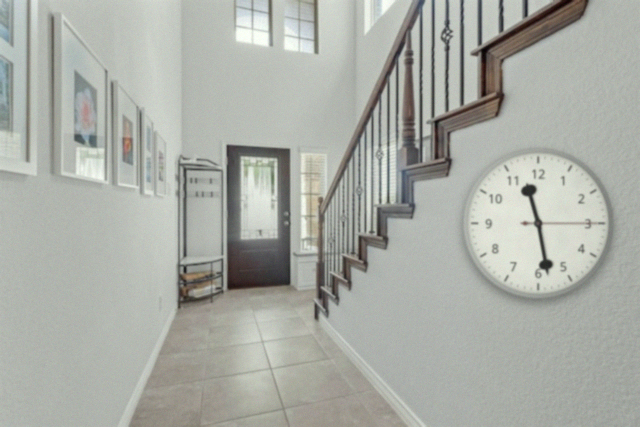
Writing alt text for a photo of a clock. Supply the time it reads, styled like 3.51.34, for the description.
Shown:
11.28.15
